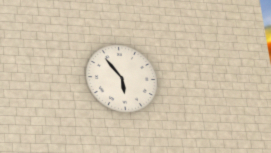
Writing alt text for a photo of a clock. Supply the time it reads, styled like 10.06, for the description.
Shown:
5.54
